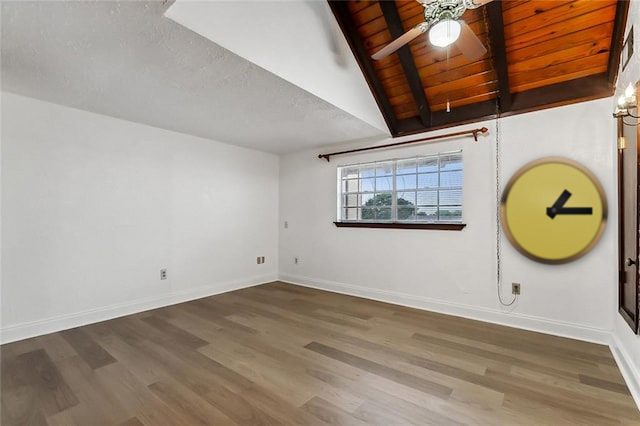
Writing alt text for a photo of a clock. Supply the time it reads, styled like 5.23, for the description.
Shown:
1.15
